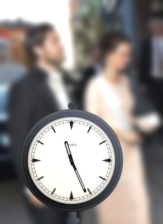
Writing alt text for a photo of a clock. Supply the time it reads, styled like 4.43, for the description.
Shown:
11.26
